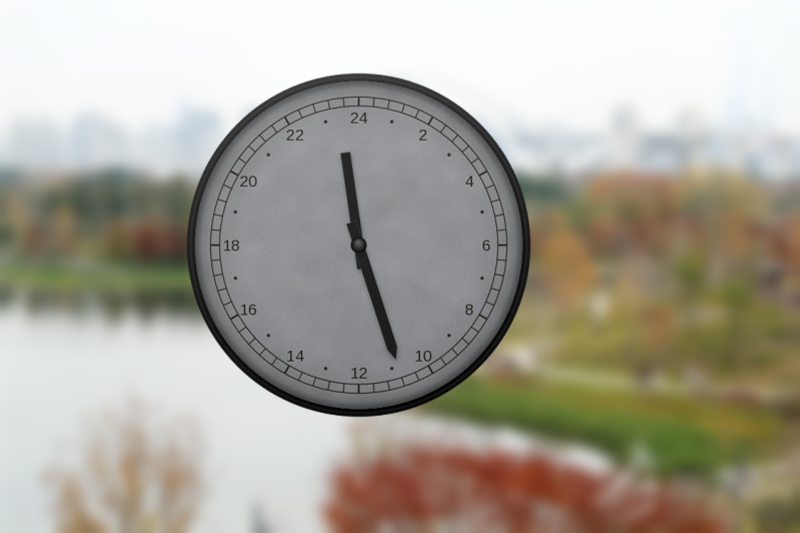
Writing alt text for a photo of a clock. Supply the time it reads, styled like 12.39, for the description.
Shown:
23.27
